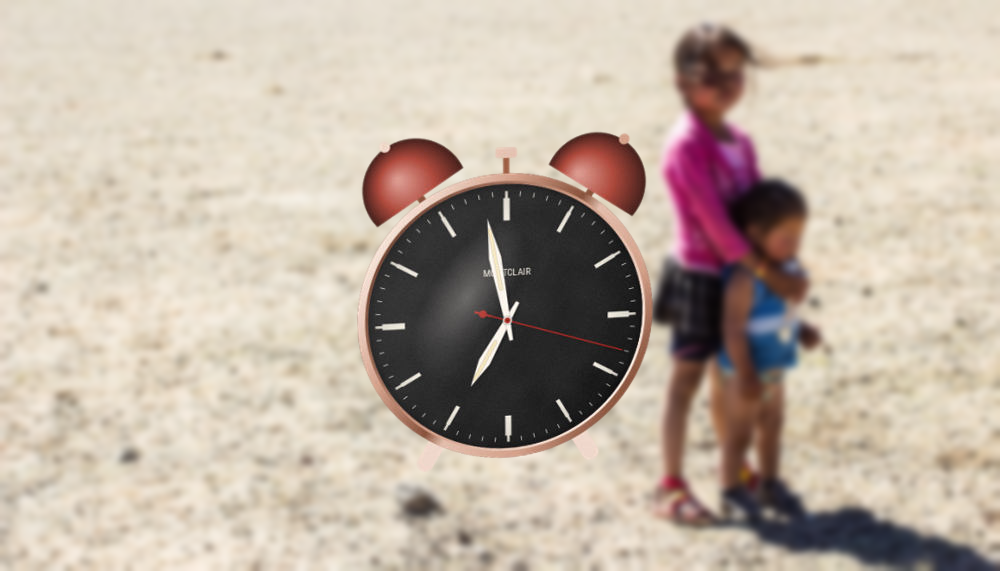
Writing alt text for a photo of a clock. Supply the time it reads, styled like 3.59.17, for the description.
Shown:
6.58.18
